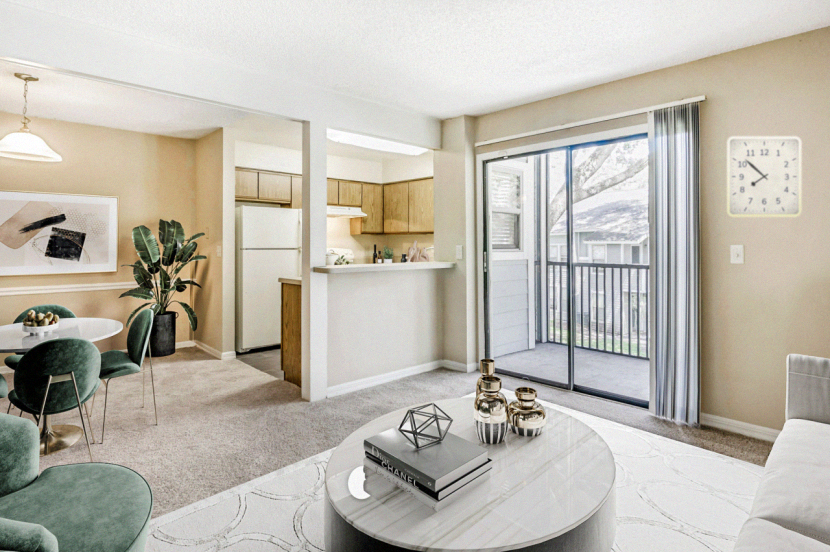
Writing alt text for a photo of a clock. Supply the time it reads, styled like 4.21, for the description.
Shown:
7.52
